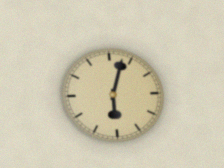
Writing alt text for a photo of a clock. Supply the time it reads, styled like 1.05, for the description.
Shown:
6.03
